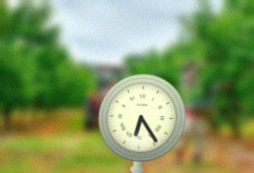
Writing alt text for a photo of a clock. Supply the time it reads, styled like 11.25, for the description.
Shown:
6.24
